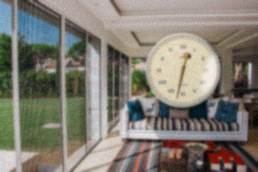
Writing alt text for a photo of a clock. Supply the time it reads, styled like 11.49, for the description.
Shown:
12.32
